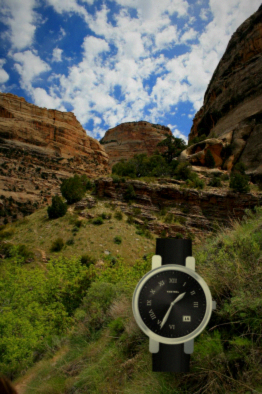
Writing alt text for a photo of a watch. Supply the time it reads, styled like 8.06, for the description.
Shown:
1.34
